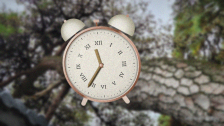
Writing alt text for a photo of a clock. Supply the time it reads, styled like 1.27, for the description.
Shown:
11.36
